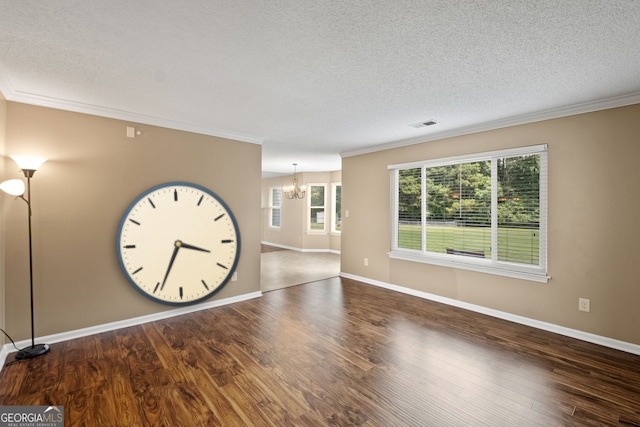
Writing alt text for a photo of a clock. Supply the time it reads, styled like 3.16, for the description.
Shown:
3.34
